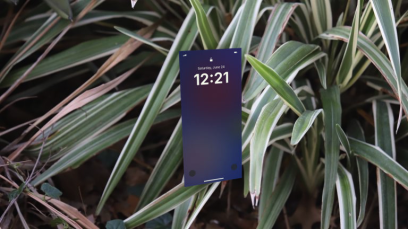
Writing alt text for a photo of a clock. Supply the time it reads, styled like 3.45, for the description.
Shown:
12.21
